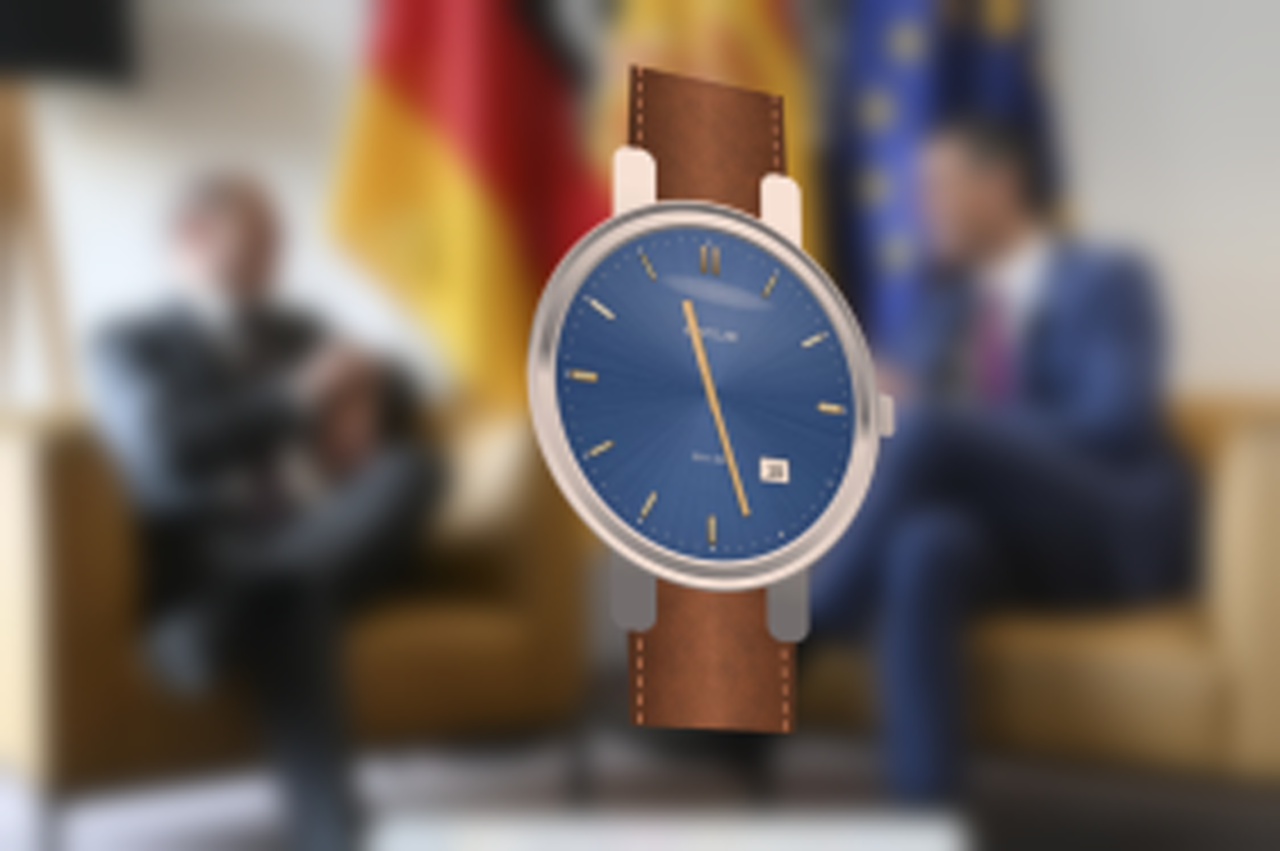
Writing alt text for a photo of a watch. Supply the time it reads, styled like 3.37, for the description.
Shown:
11.27
